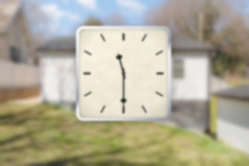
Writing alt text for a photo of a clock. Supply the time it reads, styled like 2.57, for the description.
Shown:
11.30
